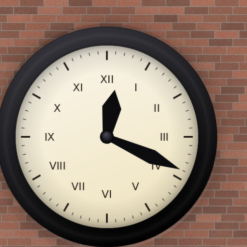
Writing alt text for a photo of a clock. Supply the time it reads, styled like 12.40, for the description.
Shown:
12.19
